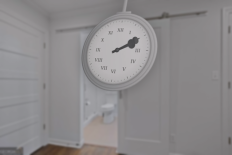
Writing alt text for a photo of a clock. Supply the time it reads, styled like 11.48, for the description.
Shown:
2.10
